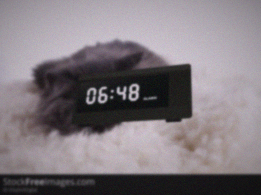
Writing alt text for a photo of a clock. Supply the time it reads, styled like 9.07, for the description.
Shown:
6.48
